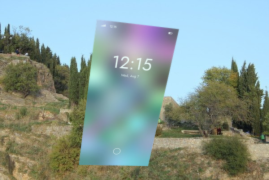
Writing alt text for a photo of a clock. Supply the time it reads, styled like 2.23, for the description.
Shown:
12.15
